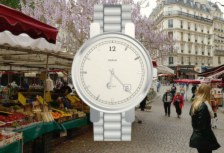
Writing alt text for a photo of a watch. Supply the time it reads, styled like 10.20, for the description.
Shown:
6.23
